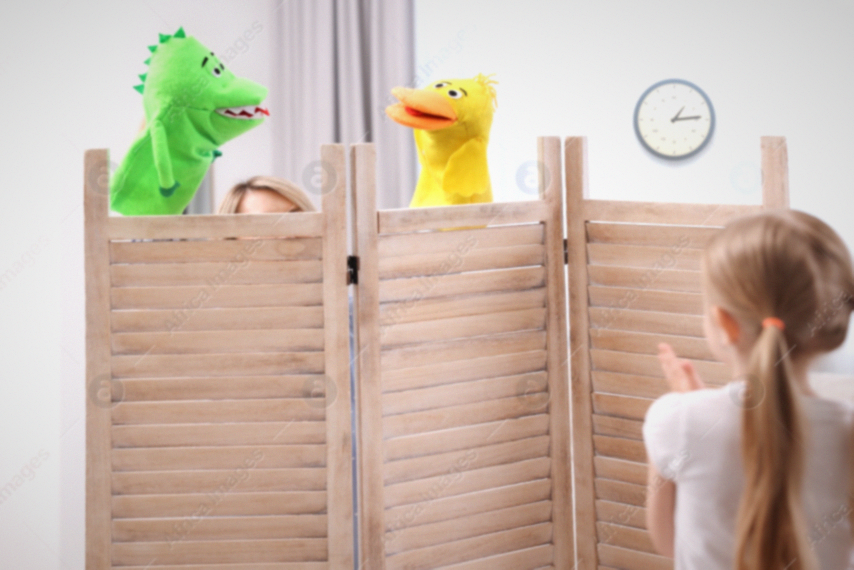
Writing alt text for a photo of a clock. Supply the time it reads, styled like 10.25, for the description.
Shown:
1.14
